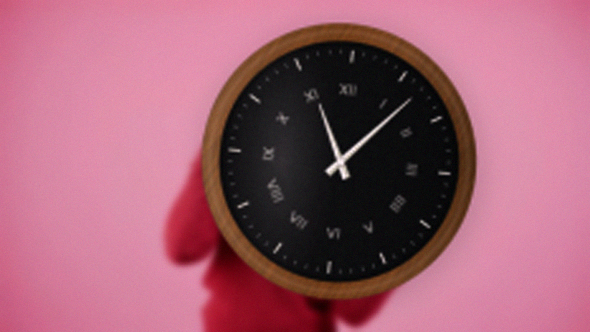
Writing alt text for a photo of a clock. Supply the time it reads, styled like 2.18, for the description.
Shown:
11.07
